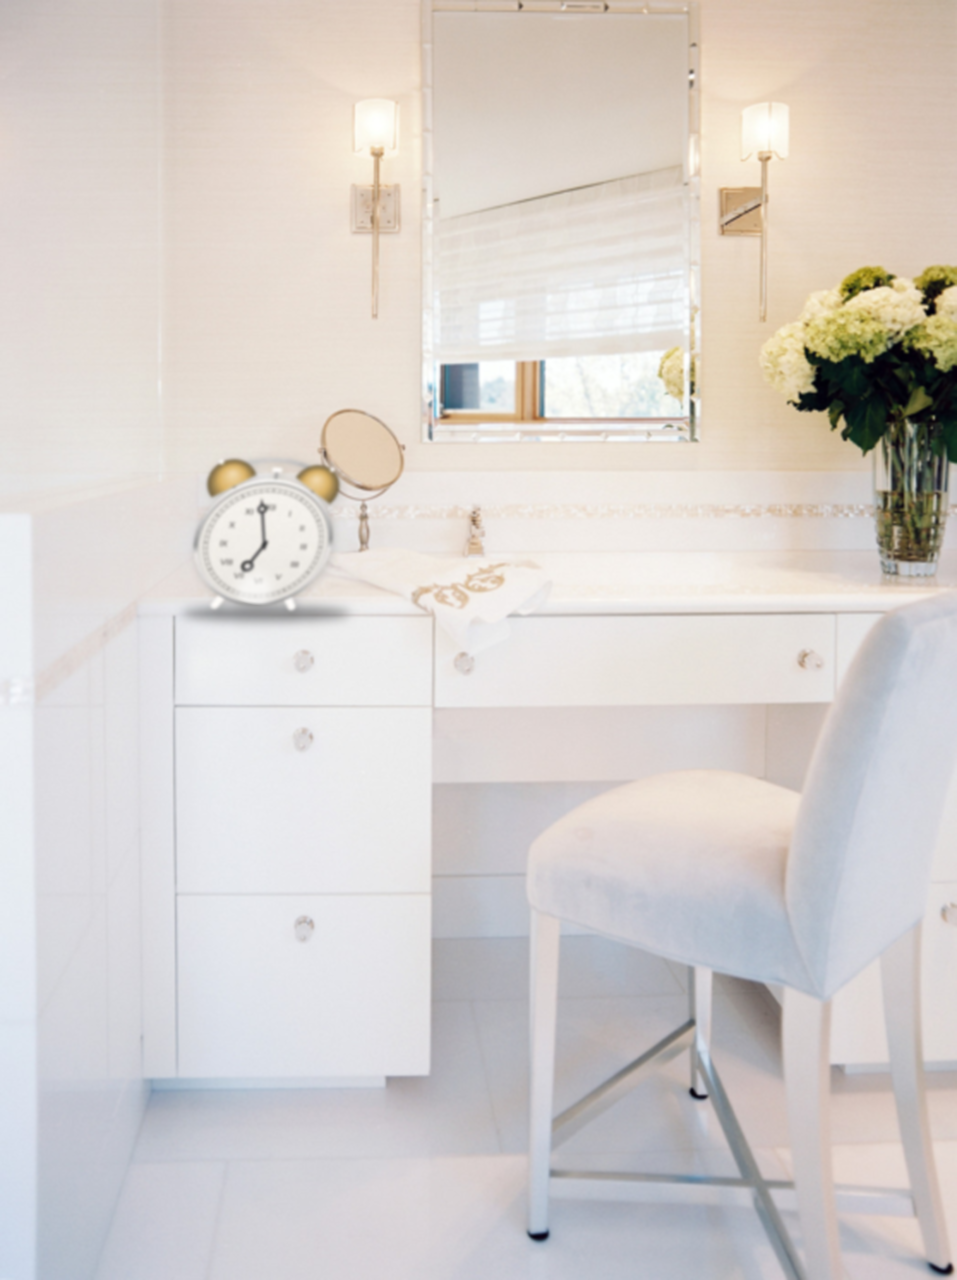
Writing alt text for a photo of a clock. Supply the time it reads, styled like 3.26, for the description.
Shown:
6.58
